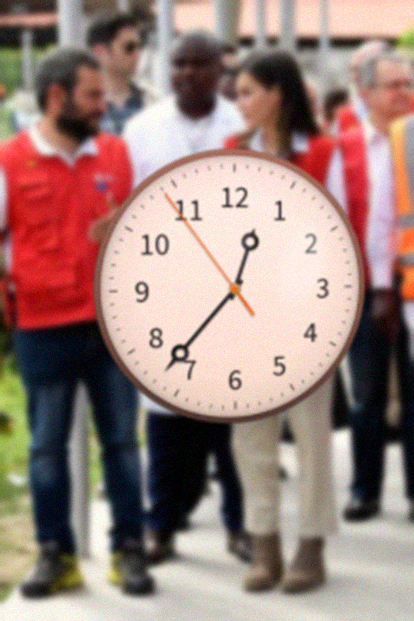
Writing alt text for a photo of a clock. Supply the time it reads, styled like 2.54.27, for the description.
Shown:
12.36.54
